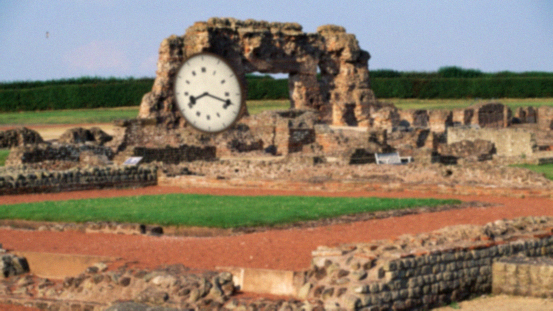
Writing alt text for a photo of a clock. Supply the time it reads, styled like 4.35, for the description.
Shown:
8.18
